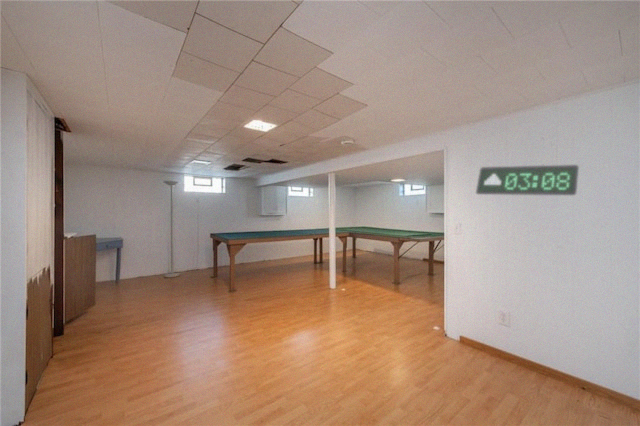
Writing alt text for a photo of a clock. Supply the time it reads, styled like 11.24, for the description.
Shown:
3.08
